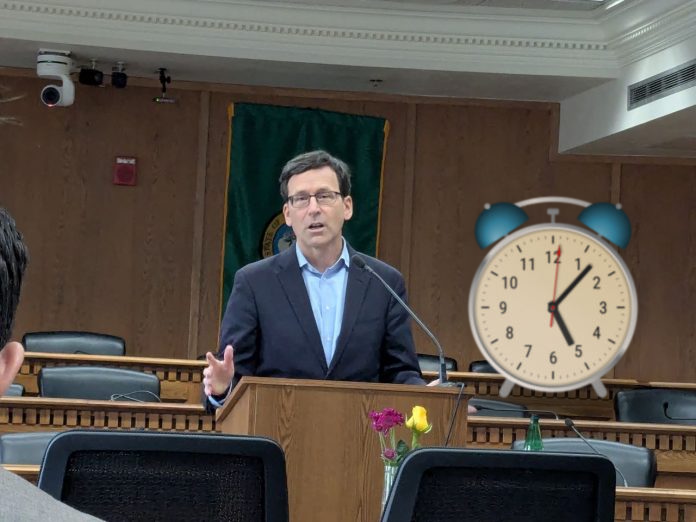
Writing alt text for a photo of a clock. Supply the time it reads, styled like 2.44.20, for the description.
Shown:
5.07.01
